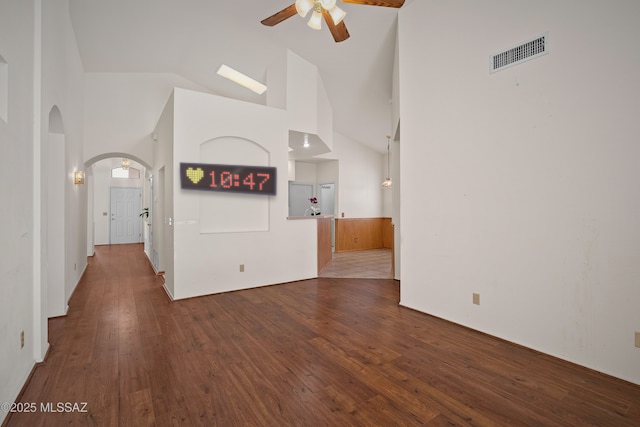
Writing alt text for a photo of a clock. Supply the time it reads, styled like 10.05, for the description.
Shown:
10.47
